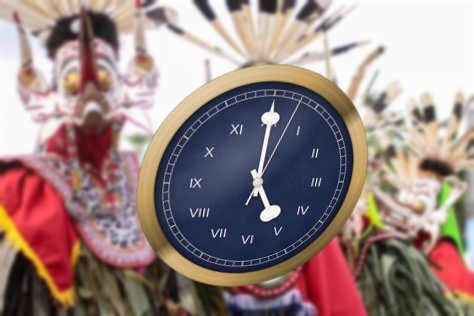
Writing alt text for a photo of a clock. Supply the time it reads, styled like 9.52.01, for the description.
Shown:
5.00.03
